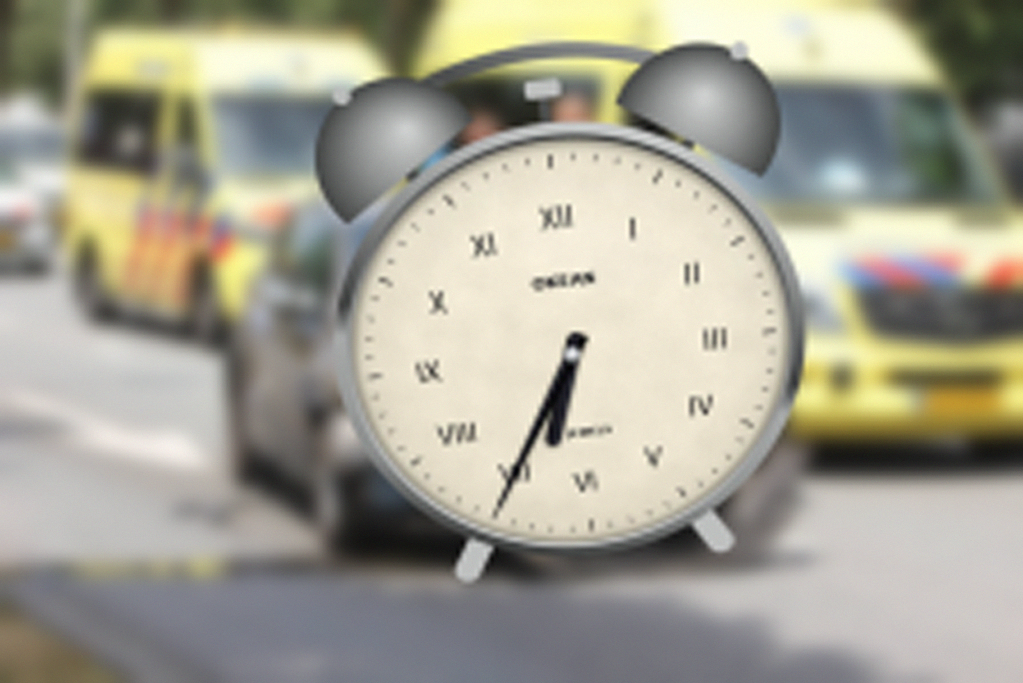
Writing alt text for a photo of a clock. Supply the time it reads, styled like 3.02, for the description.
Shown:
6.35
